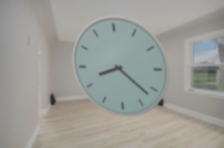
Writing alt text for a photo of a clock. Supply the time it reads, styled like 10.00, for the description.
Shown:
8.22
